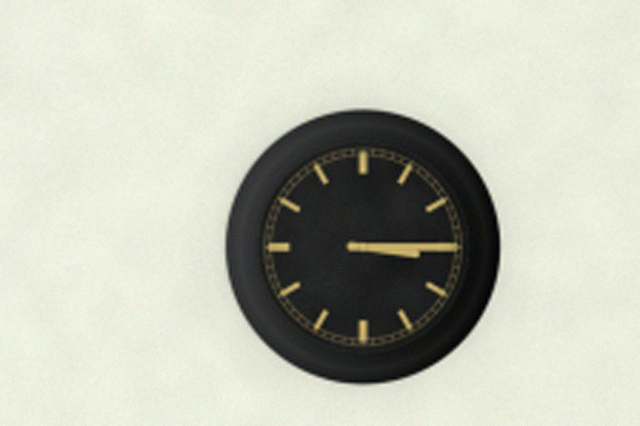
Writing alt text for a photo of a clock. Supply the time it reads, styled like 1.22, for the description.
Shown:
3.15
